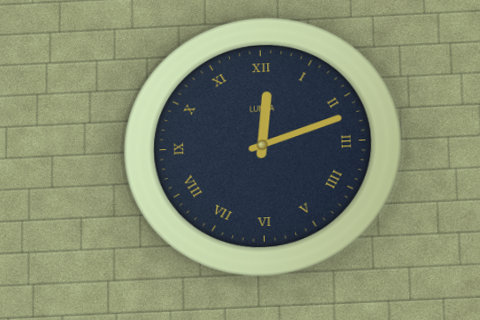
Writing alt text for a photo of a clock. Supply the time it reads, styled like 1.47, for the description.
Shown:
12.12
